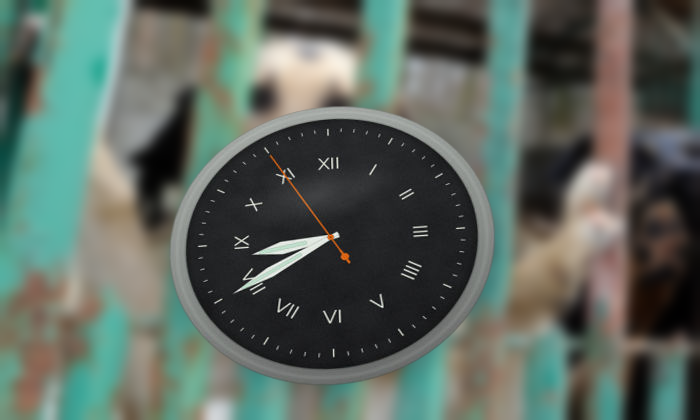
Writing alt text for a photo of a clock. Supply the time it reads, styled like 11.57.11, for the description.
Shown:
8.39.55
